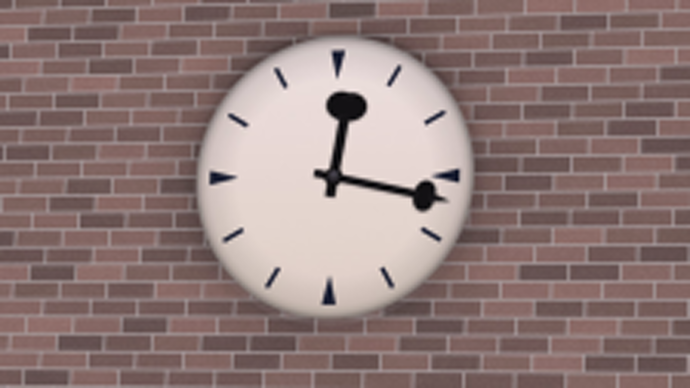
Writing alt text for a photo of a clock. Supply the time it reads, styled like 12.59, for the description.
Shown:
12.17
